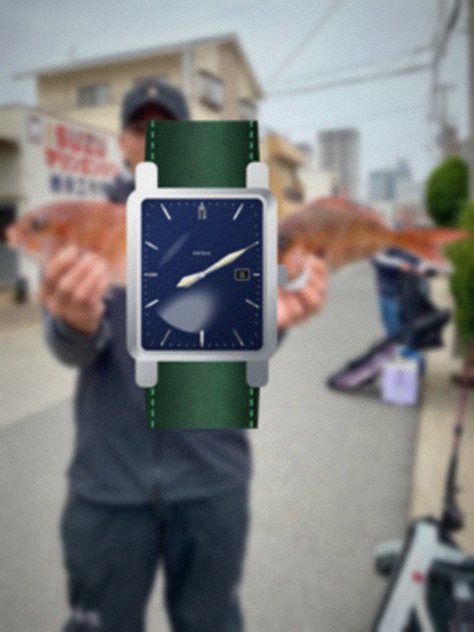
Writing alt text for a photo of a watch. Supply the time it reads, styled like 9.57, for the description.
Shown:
8.10
